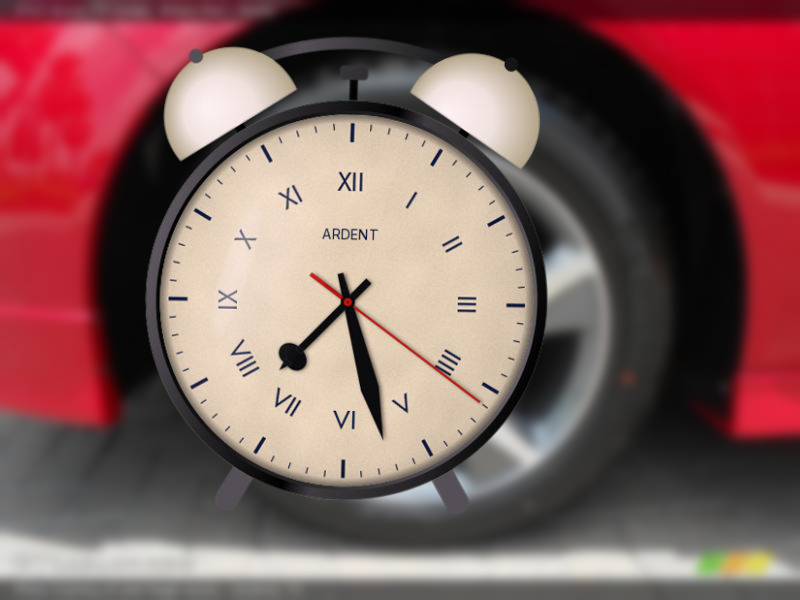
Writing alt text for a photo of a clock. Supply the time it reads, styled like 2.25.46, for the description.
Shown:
7.27.21
